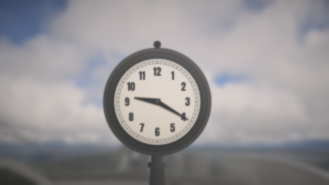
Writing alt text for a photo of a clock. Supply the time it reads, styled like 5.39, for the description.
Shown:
9.20
